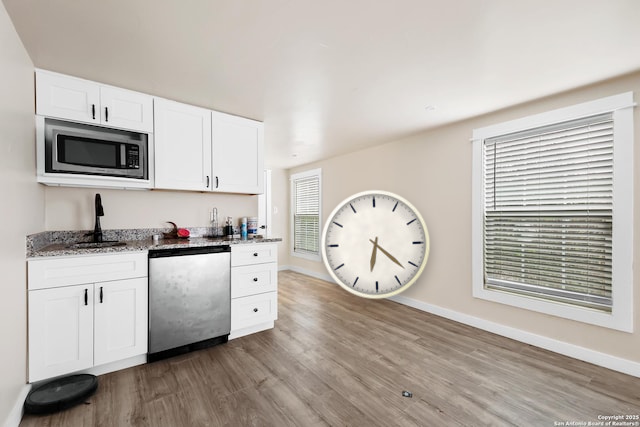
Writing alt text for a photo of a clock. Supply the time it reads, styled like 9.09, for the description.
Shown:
6.22
